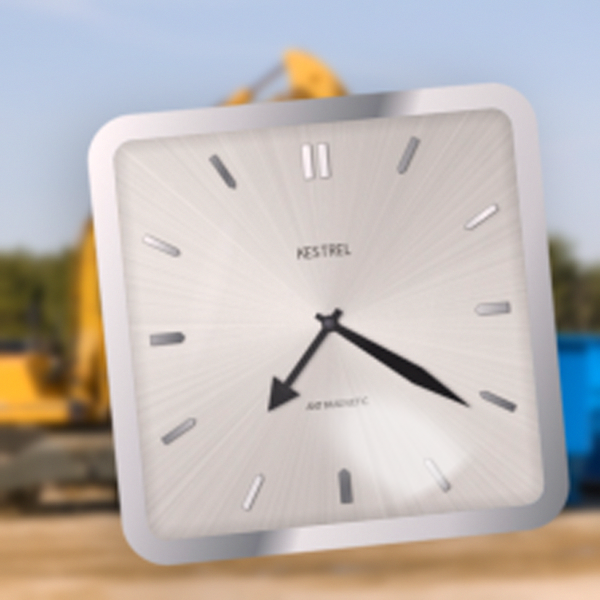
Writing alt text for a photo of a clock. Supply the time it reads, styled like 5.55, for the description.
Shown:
7.21
